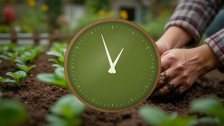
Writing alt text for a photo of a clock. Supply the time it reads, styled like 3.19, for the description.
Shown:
12.57
